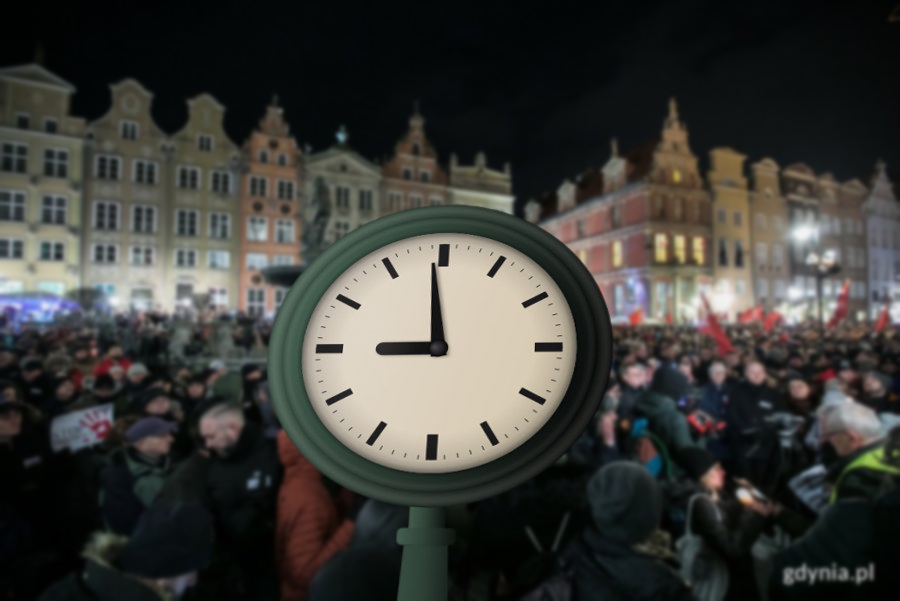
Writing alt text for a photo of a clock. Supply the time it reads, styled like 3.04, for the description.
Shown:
8.59
